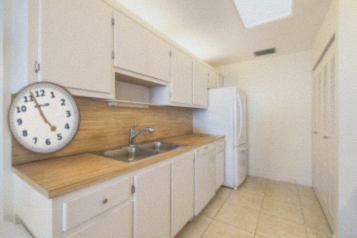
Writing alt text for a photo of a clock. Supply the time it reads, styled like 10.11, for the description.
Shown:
4.57
